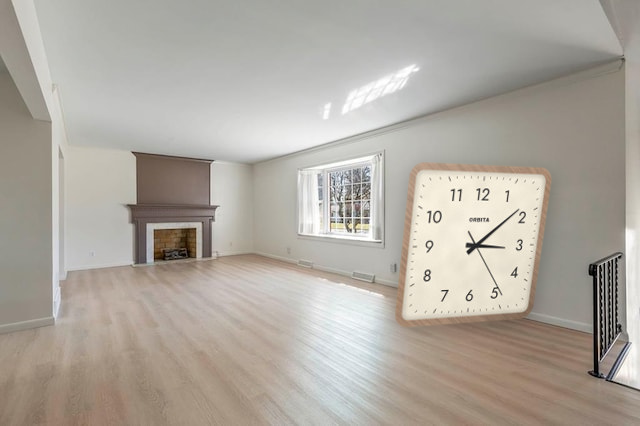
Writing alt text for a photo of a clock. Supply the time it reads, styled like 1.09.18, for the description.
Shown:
3.08.24
